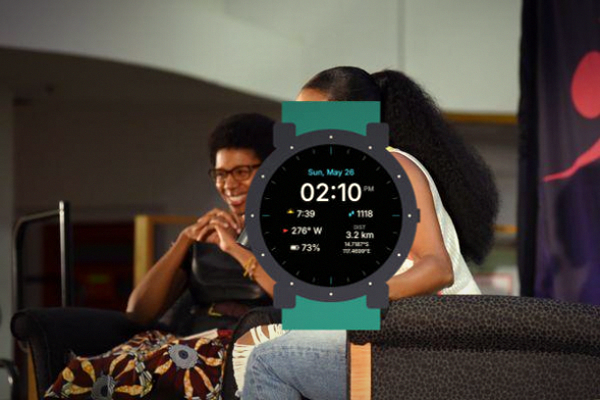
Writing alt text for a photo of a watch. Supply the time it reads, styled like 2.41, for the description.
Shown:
2.10
